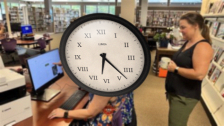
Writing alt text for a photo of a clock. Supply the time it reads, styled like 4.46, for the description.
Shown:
6.23
